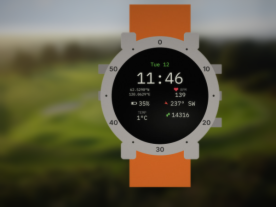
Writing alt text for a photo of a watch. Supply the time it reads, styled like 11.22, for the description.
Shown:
11.46
